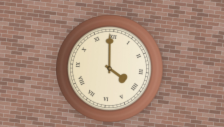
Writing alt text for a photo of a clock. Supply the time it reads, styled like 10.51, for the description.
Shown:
3.59
